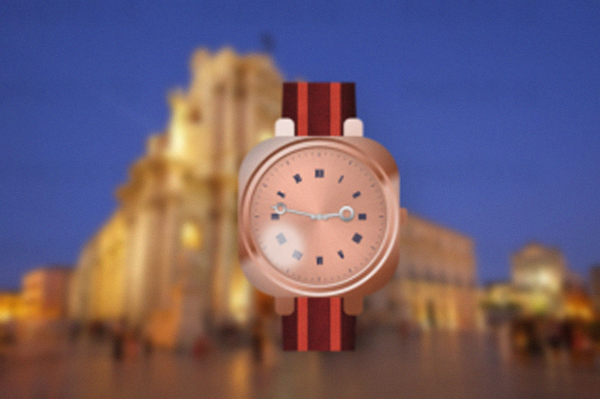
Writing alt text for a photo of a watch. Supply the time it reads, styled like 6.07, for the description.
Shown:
2.47
